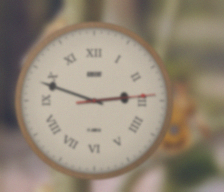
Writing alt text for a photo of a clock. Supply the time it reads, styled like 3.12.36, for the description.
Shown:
2.48.14
